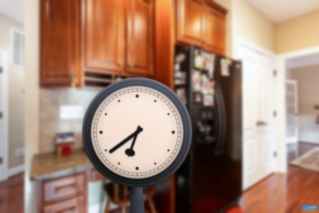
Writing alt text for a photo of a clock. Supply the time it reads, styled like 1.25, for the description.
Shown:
6.39
